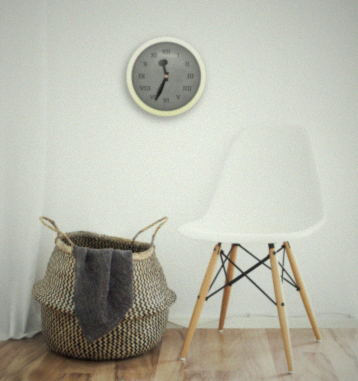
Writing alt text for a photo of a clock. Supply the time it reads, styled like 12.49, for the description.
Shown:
11.34
